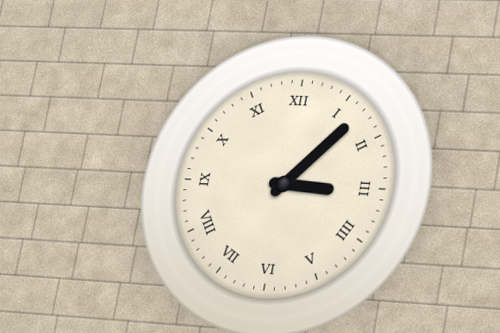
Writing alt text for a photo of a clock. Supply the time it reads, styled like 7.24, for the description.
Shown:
3.07
